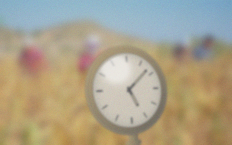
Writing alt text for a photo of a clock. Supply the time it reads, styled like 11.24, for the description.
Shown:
5.08
